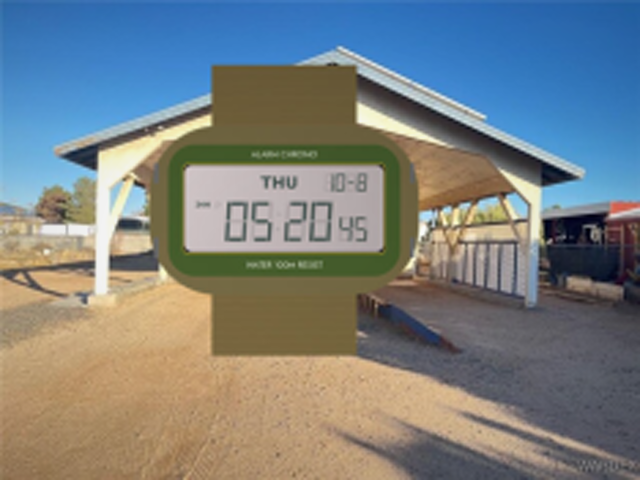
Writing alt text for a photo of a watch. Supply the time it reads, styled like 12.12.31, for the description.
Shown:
5.20.45
